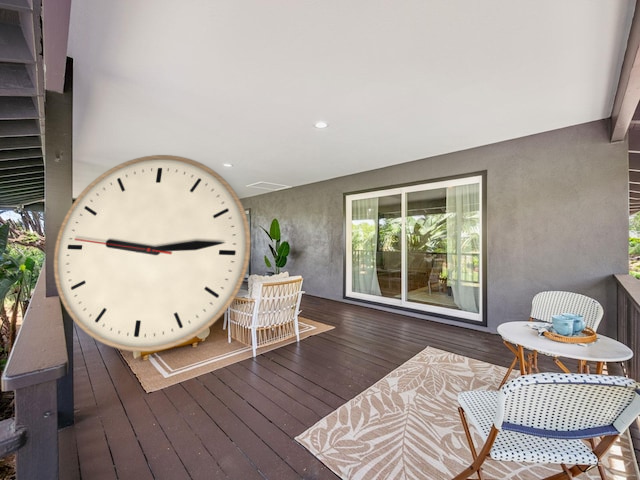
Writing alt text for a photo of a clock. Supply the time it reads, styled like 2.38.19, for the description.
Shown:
9.13.46
